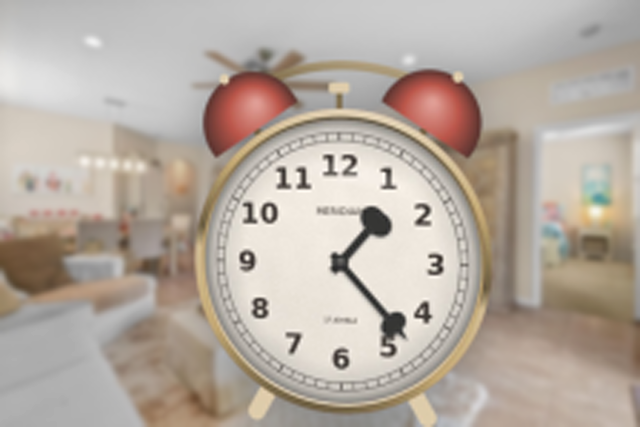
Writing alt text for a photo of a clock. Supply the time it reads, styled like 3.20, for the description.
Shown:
1.23
